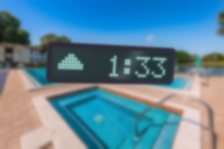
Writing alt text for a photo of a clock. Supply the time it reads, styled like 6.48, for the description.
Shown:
1.33
